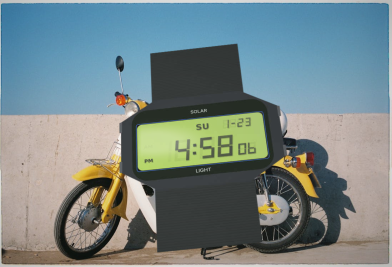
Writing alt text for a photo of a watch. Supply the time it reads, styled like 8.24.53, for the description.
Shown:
4.58.06
